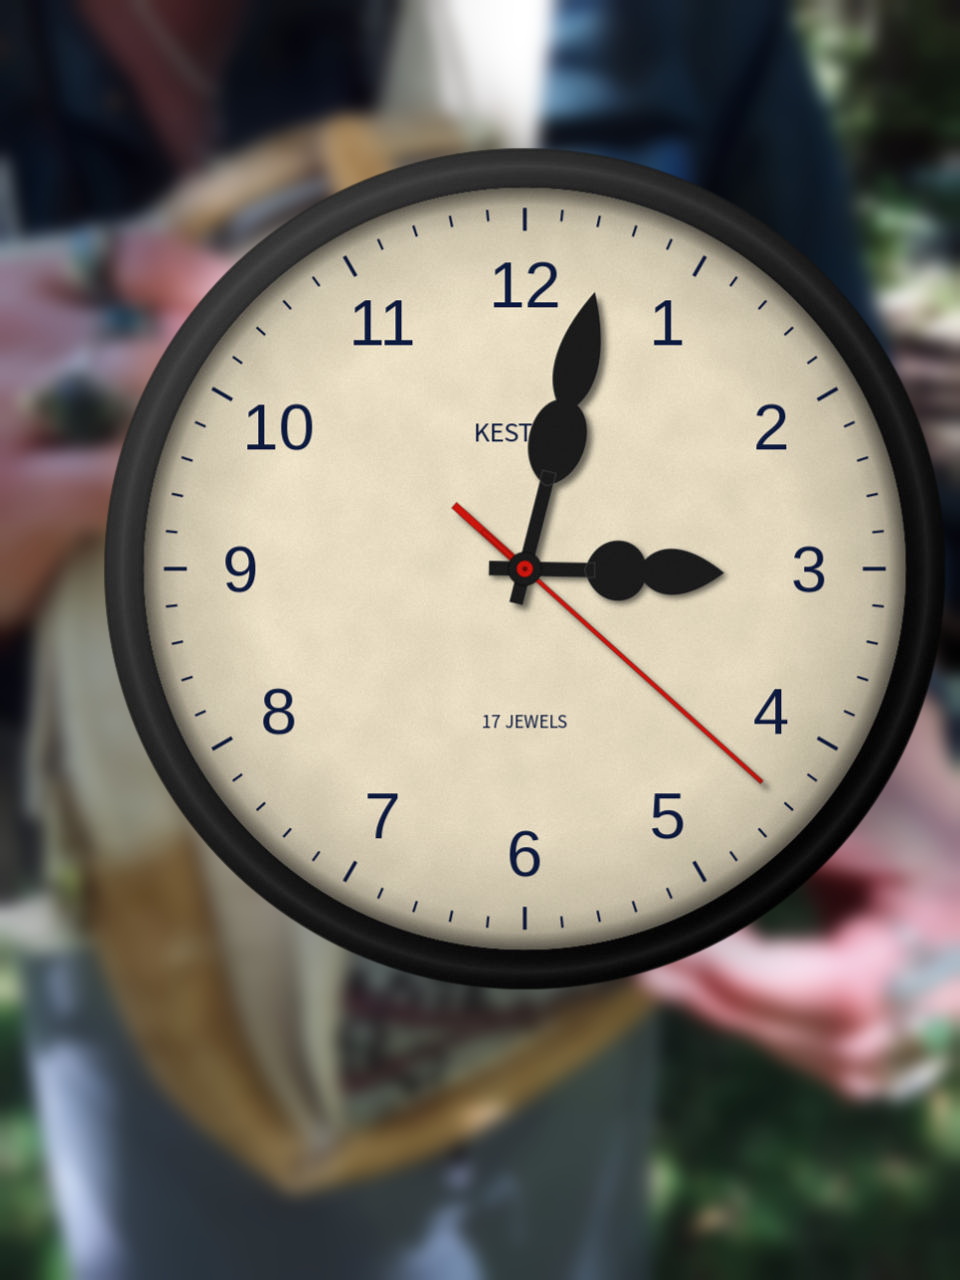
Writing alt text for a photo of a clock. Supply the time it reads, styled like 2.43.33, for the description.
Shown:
3.02.22
